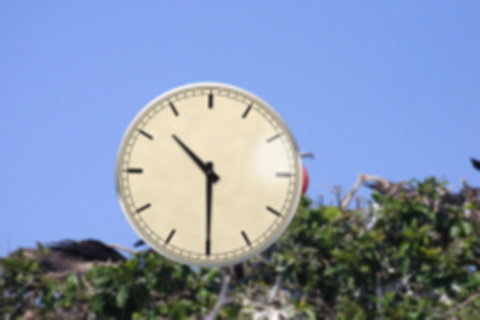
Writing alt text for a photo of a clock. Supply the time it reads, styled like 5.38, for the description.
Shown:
10.30
